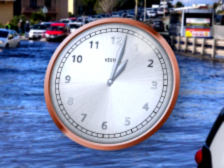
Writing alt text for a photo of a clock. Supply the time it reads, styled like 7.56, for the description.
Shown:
1.02
